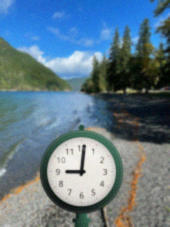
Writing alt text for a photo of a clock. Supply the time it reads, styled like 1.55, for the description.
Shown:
9.01
